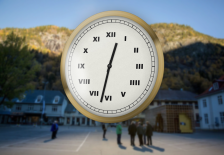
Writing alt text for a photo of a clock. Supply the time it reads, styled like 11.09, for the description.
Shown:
12.32
